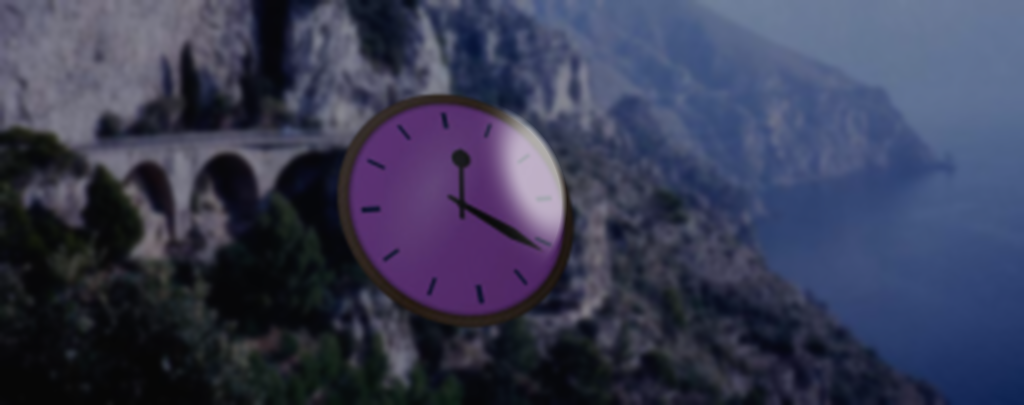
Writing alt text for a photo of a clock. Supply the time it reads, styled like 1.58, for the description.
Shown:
12.21
